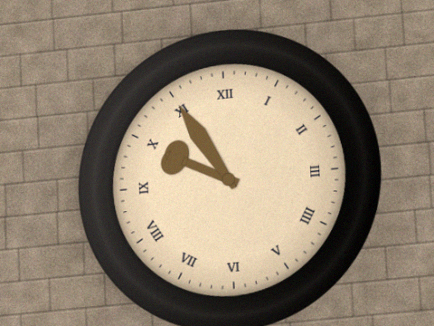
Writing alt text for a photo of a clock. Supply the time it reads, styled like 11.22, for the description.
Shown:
9.55
